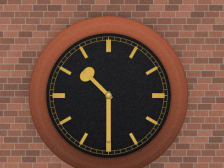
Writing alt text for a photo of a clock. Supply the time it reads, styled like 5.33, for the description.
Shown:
10.30
